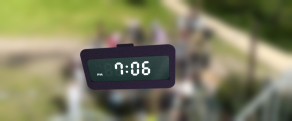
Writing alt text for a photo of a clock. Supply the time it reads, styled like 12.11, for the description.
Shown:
7.06
